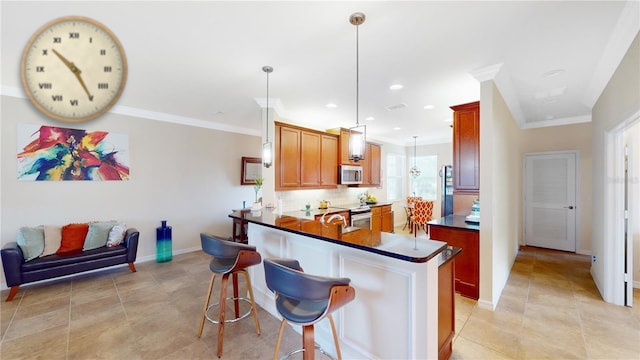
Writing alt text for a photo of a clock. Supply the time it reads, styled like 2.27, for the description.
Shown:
10.25
